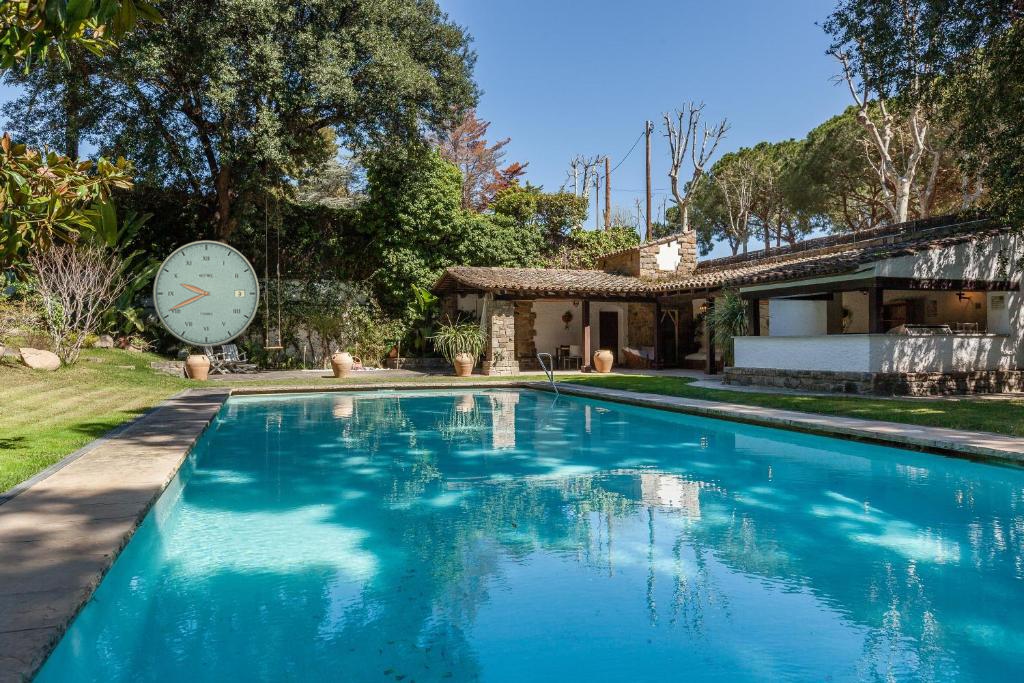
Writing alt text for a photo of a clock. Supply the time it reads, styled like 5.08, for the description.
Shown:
9.41
